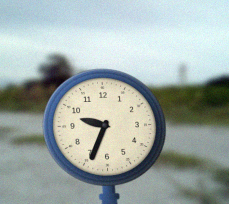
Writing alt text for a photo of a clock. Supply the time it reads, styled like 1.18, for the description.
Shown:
9.34
